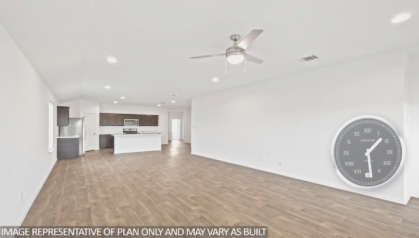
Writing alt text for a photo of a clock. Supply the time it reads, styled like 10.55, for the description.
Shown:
1.29
